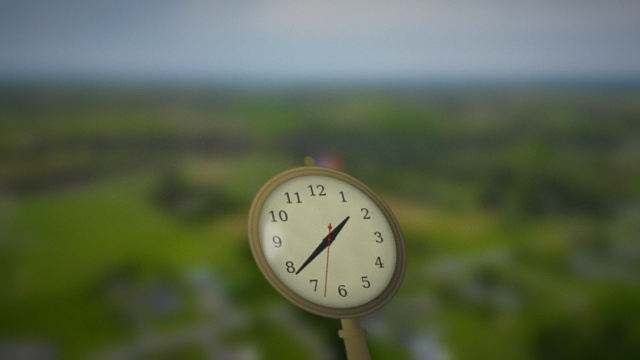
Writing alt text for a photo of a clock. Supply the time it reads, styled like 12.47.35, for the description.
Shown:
1.38.33
